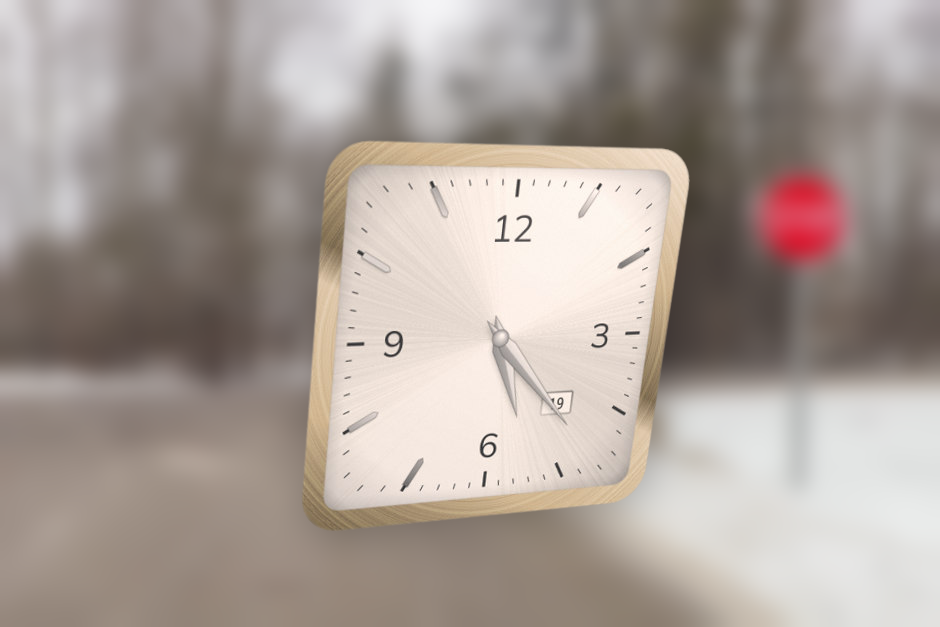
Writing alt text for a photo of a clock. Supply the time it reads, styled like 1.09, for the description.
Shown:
5.23
